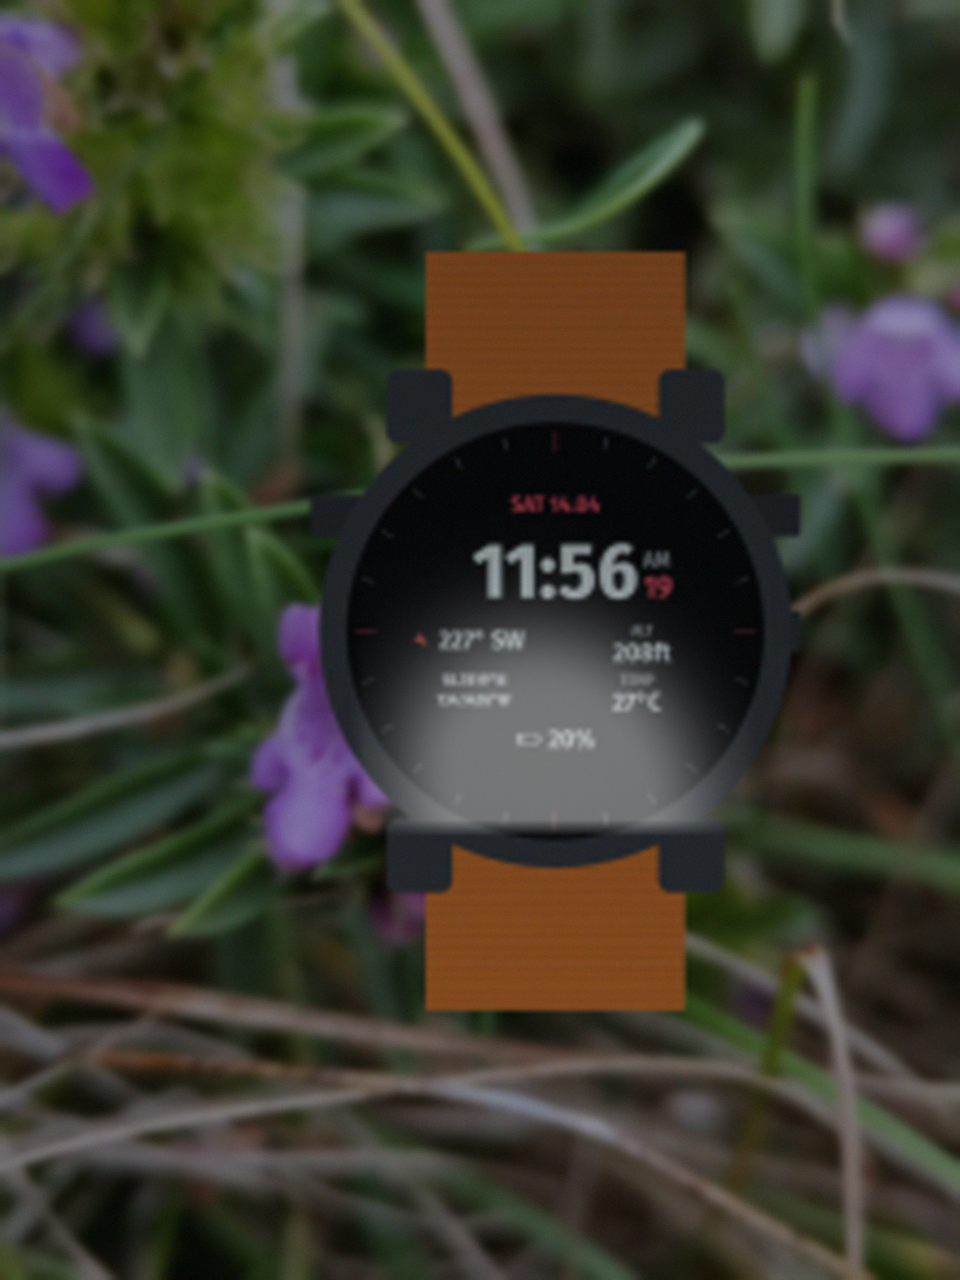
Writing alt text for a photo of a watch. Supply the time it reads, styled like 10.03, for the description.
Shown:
11.56
